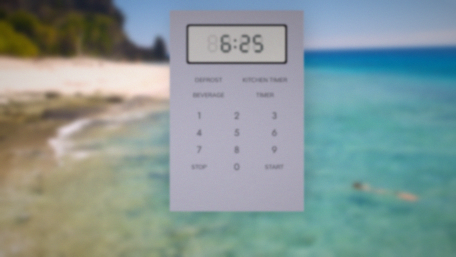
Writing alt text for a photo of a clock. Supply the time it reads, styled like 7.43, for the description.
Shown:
6.25
